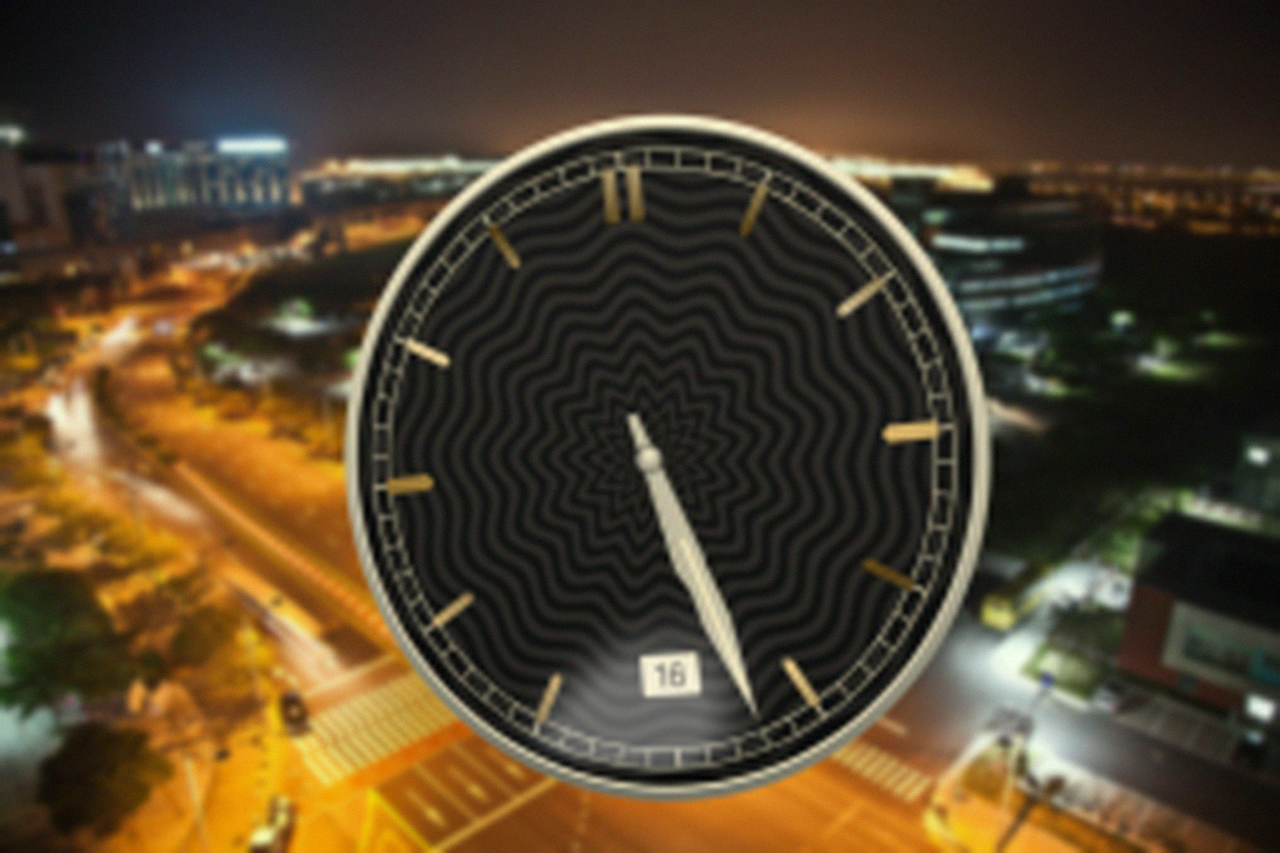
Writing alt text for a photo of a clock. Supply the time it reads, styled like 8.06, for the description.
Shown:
5.27
